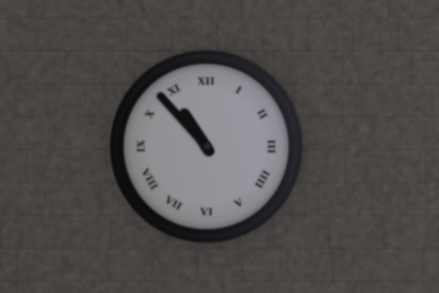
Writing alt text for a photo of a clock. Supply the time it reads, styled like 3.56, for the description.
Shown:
10.53
